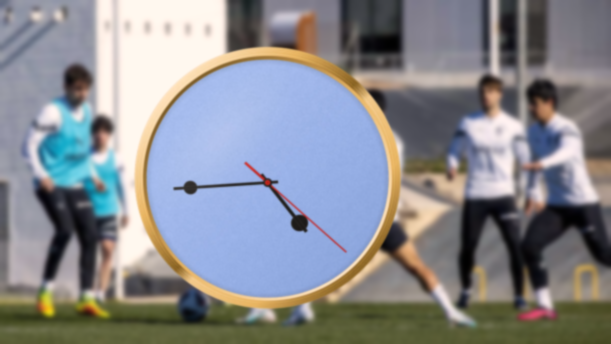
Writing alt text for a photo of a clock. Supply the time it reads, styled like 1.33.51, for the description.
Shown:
4.44.22
